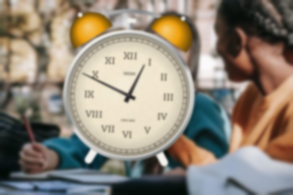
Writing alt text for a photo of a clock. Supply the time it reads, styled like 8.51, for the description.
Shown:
12.49
